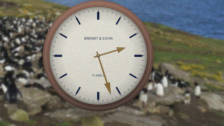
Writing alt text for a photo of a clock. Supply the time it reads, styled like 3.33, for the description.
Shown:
2.27
